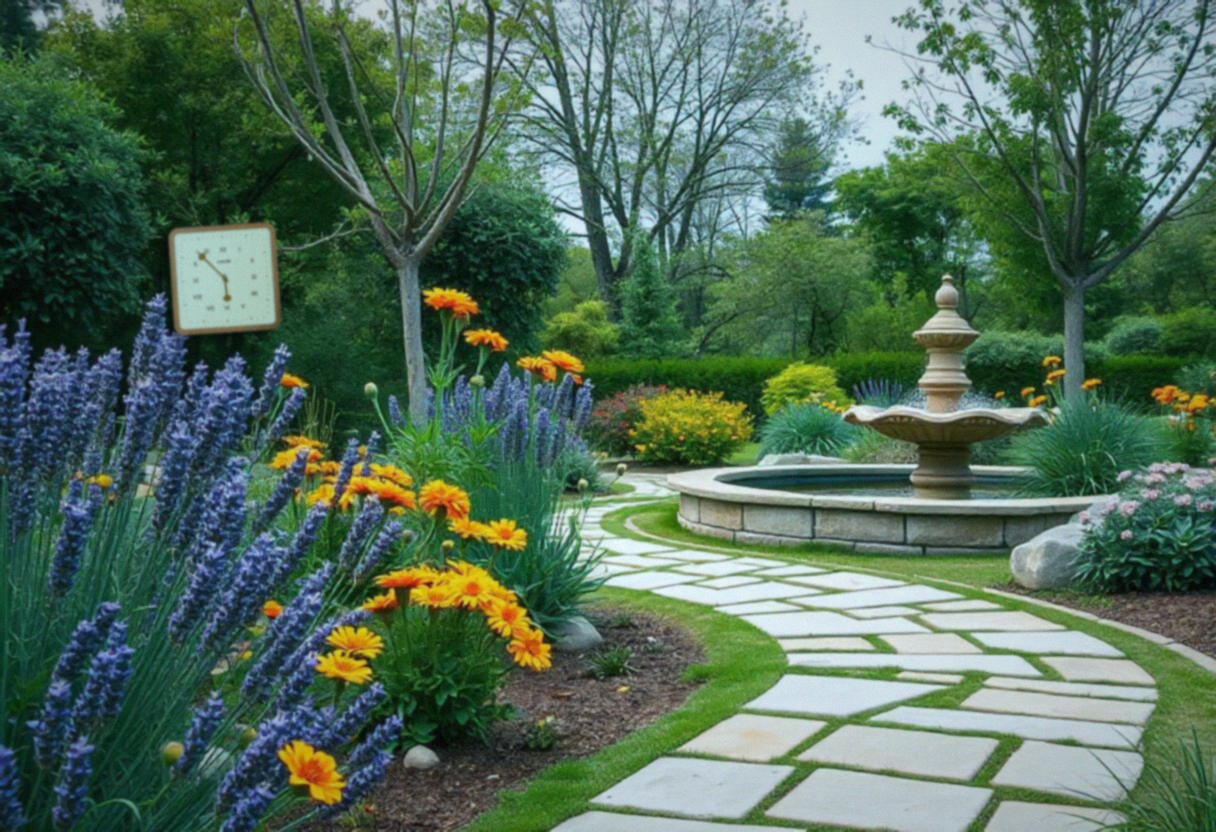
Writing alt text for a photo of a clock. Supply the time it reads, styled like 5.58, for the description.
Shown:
5.53
